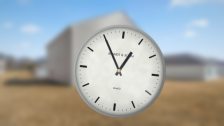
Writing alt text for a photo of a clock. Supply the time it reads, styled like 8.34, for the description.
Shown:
12.55
